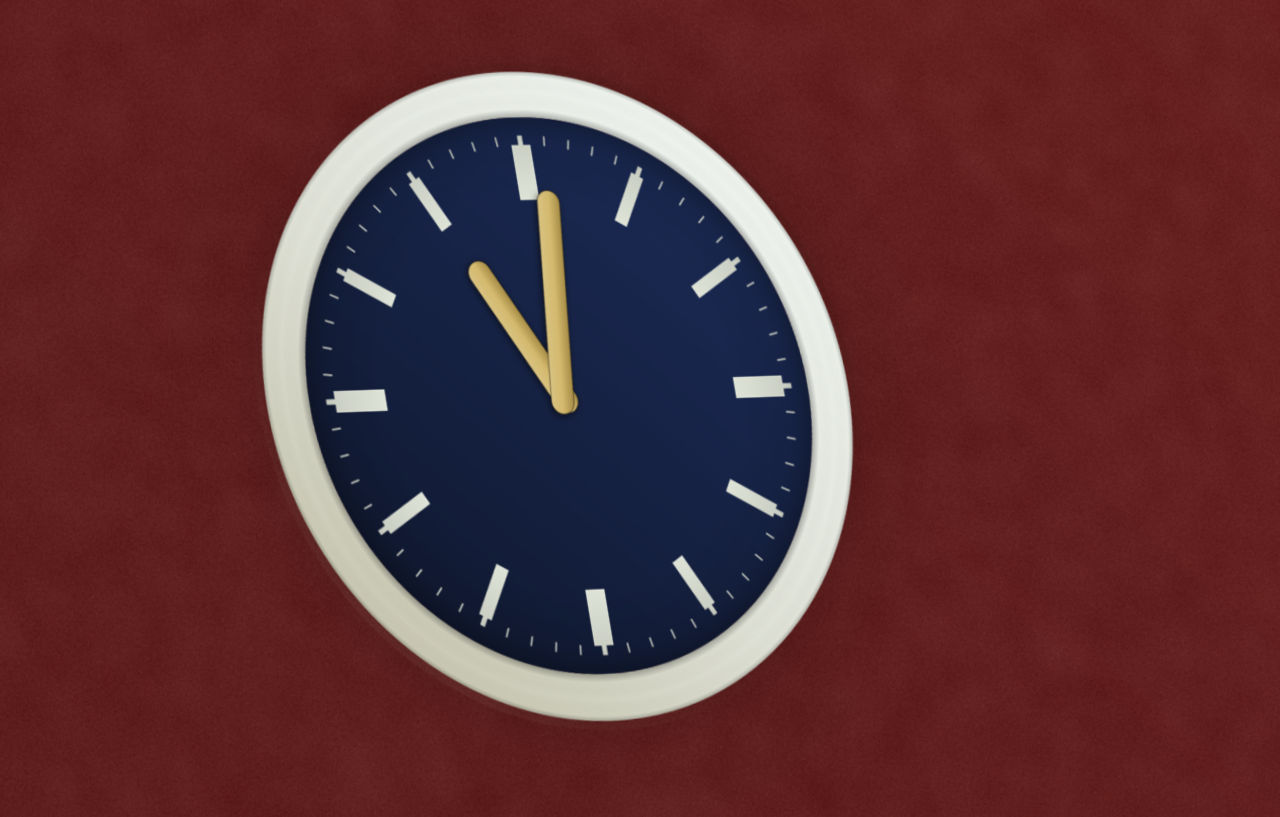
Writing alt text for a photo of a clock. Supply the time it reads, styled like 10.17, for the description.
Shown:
11.01
